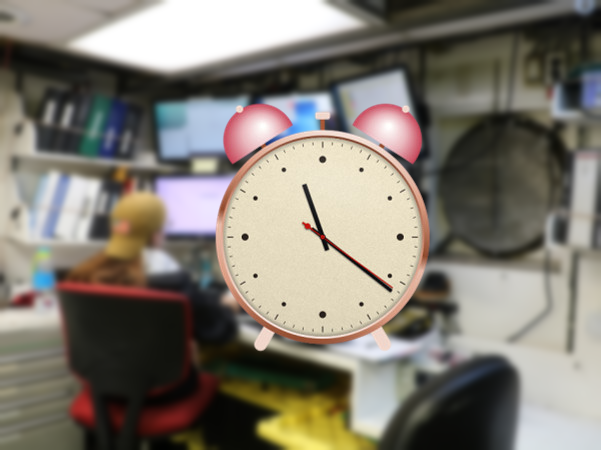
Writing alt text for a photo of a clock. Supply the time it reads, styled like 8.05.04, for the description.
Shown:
11.21.21
